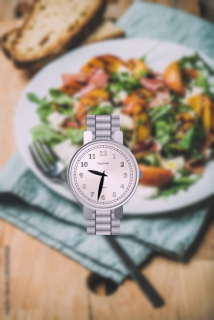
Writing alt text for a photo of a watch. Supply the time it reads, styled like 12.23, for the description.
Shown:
9.32
